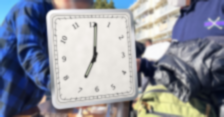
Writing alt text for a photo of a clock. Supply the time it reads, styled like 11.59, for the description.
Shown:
7.01
